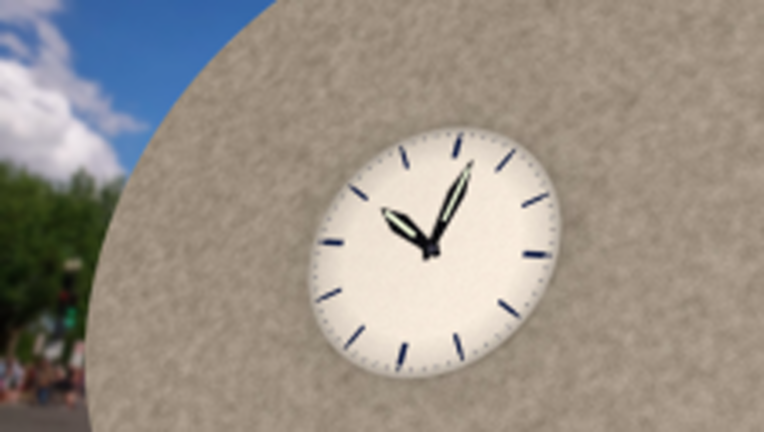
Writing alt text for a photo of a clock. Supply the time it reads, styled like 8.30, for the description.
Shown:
10.02
